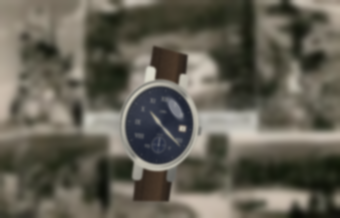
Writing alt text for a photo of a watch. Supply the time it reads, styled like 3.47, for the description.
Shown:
10.21
